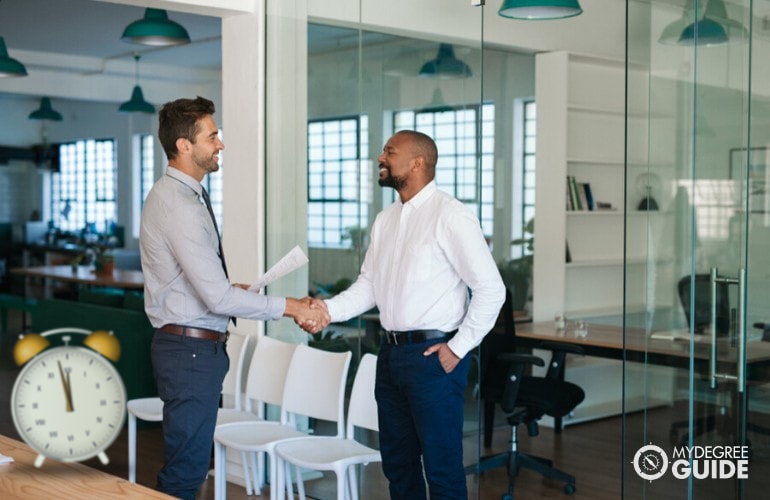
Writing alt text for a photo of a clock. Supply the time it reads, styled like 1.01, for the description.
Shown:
11.58
